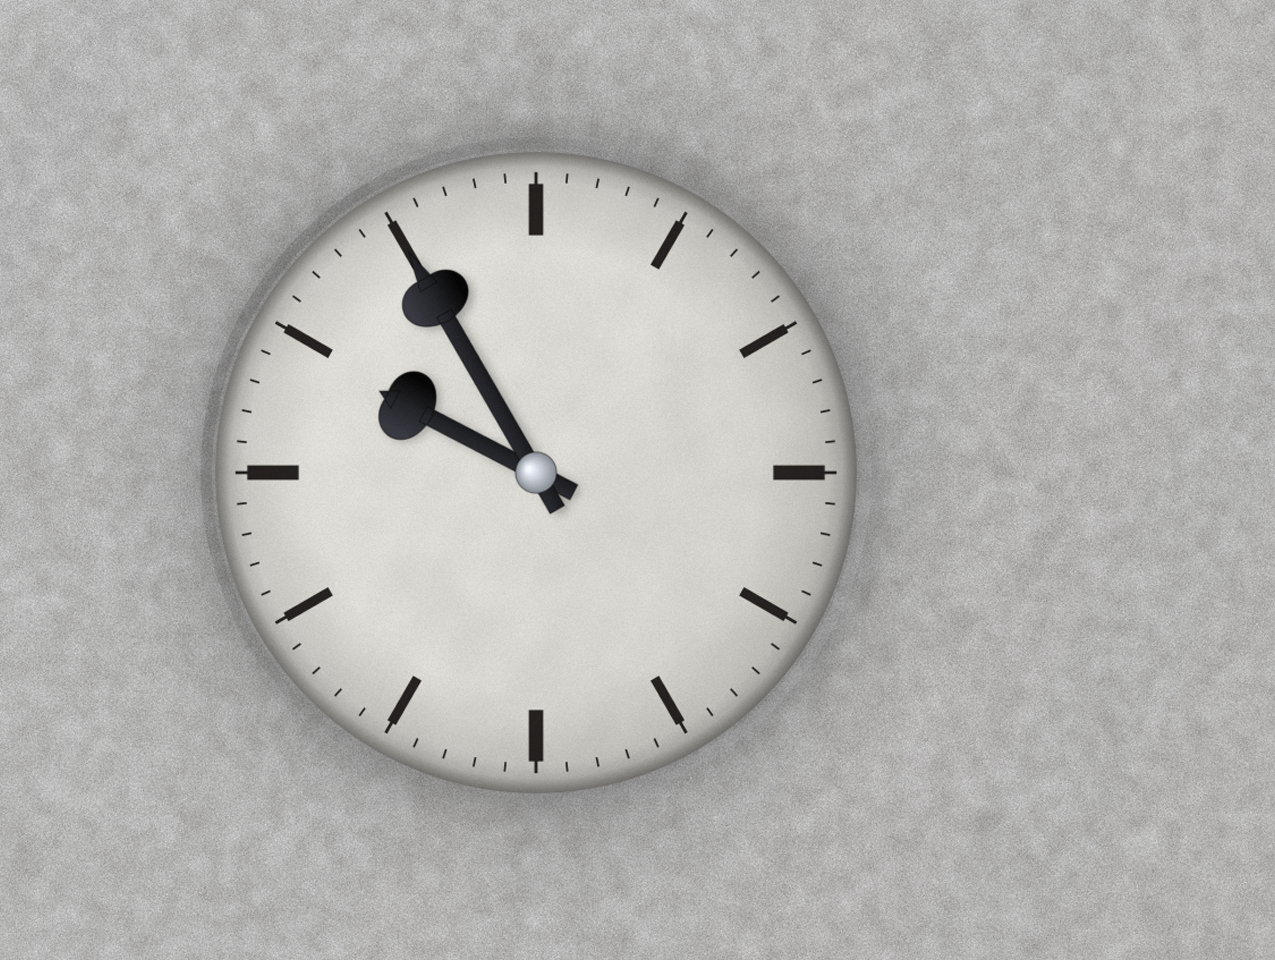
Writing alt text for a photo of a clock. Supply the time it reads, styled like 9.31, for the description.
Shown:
9.55
